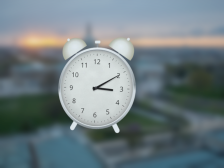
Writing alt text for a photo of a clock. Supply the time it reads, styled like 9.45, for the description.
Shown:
3.10
